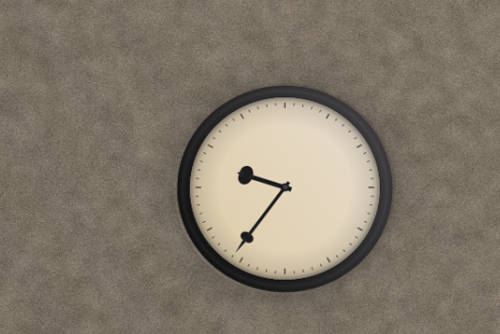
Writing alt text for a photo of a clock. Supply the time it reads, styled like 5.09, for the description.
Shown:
9.36
